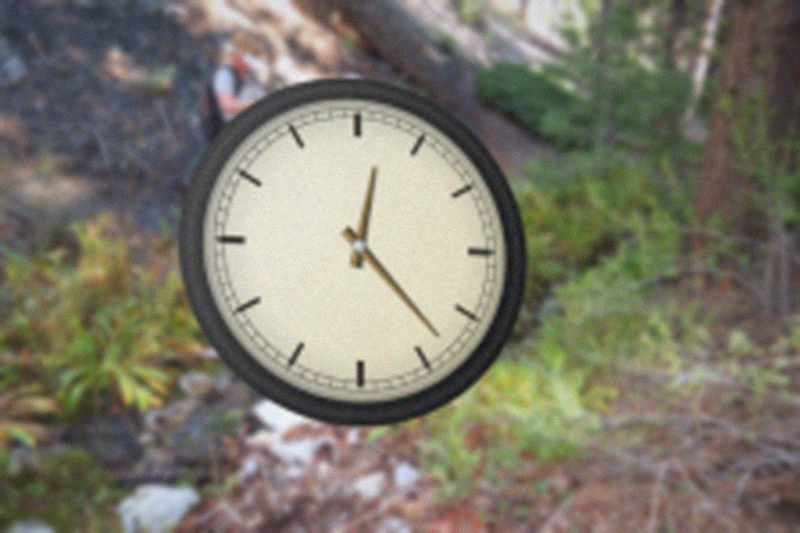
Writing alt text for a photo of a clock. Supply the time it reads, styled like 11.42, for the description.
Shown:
12.23
